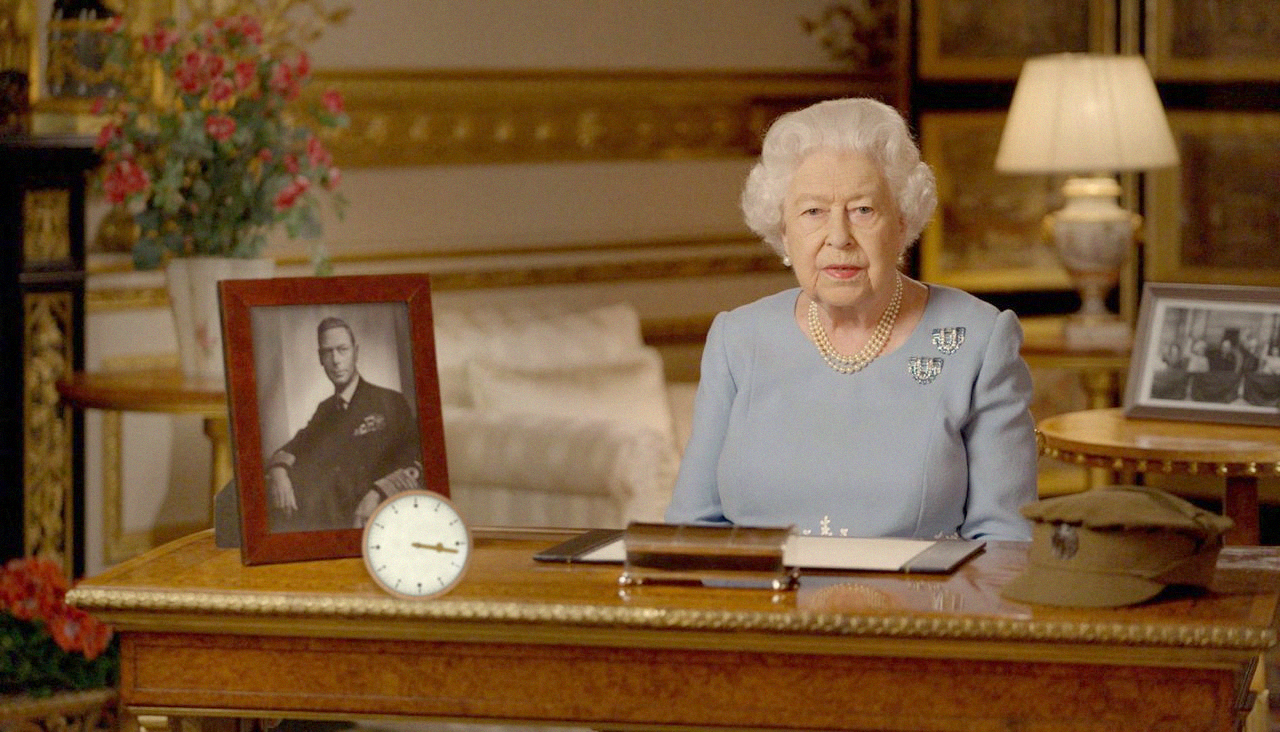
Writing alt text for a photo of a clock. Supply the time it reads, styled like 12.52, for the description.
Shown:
3.17
